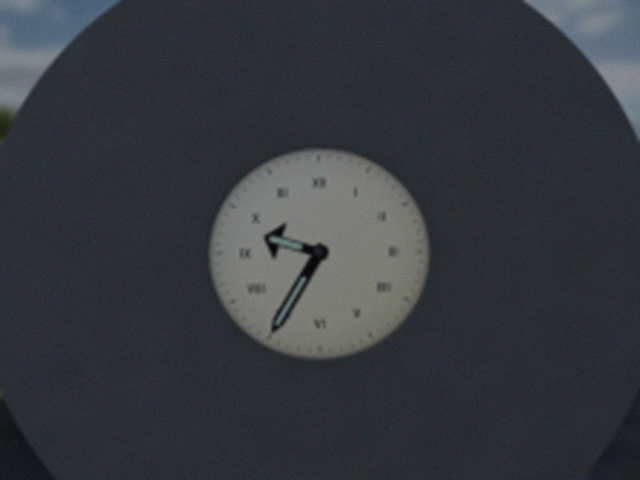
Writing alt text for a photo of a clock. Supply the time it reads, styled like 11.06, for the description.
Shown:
9.35
